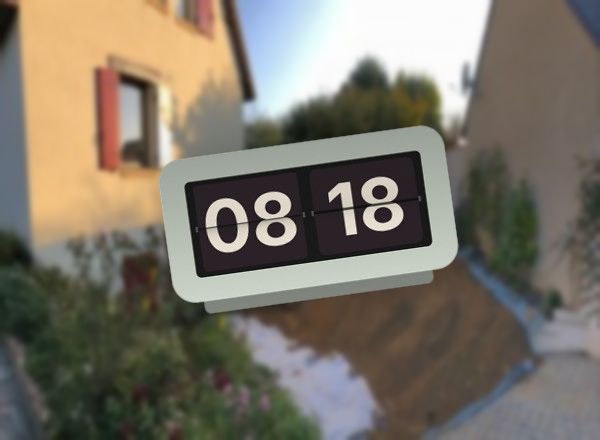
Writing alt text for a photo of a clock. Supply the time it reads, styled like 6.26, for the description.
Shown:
8.18
